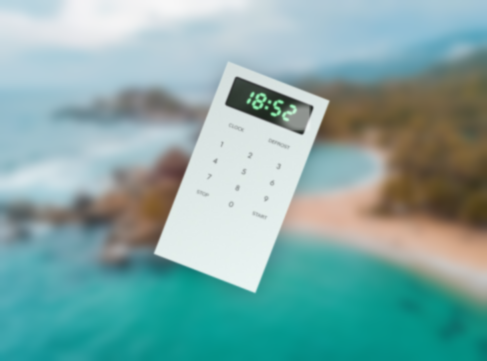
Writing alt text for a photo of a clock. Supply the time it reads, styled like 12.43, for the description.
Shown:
18.52
